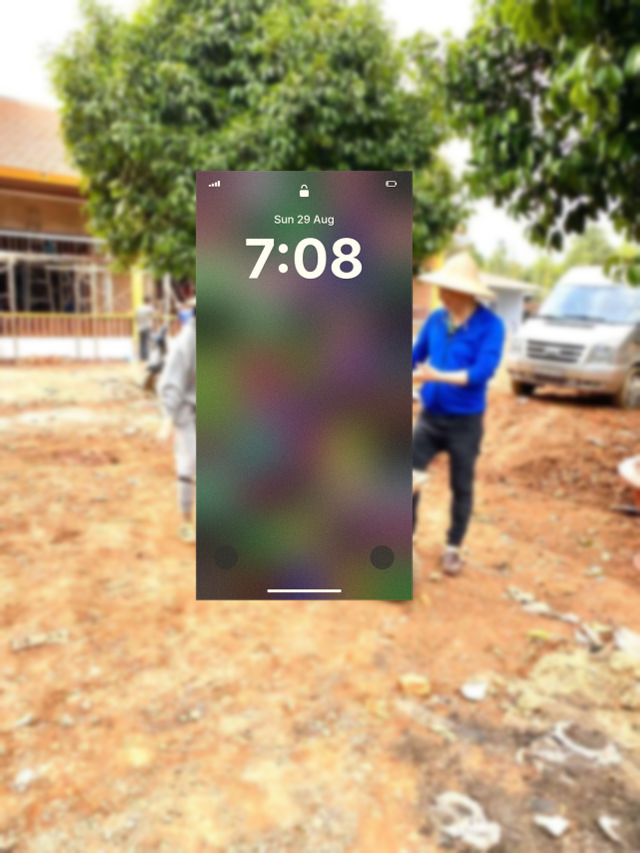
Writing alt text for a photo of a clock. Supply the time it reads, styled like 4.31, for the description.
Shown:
7.08
